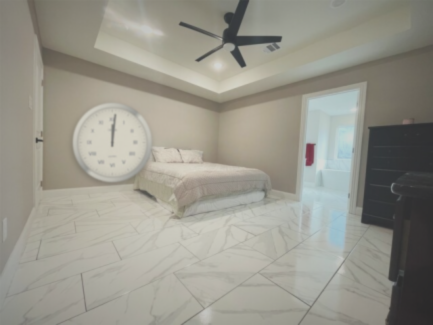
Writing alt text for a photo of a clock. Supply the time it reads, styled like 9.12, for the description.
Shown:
12.01
